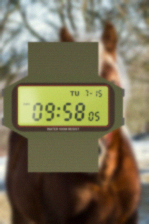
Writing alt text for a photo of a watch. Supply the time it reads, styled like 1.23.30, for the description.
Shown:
9.58.05
